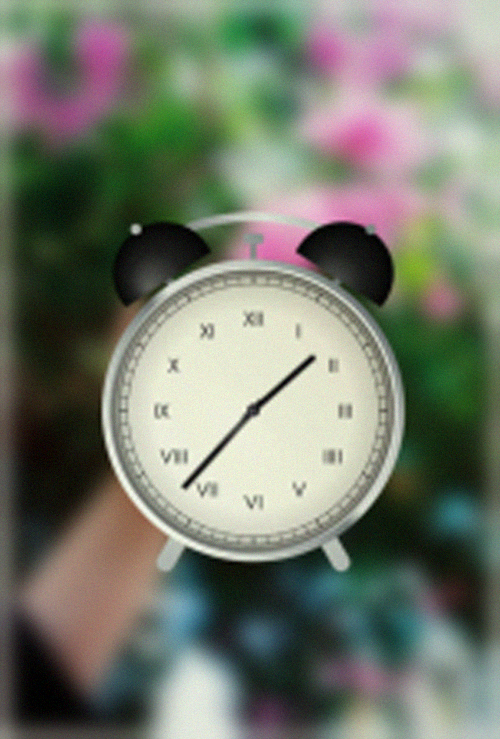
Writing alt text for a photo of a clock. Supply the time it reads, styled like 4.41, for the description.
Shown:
1.37
